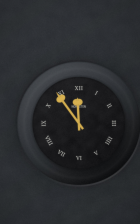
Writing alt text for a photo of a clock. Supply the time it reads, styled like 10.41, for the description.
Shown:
11.54
